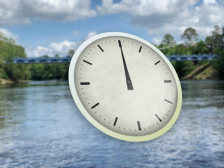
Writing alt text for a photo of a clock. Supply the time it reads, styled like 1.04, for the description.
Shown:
12.00
